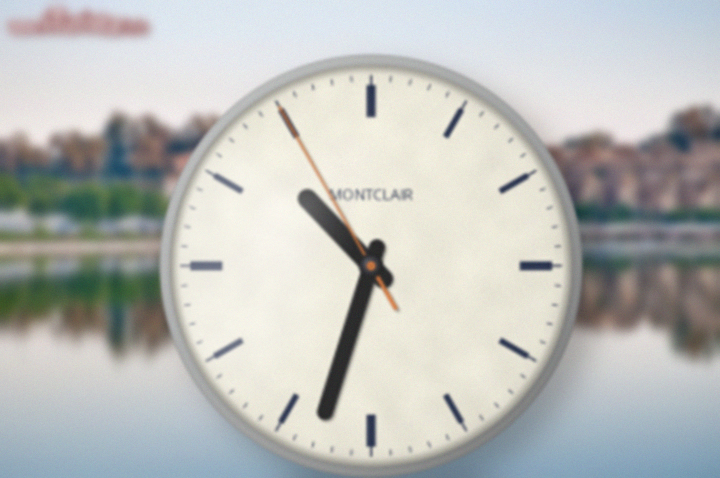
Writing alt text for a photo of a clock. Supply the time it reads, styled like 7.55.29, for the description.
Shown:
10.32.55
